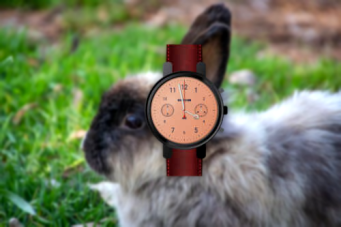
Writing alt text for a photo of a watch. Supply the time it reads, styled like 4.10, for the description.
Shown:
3.58
